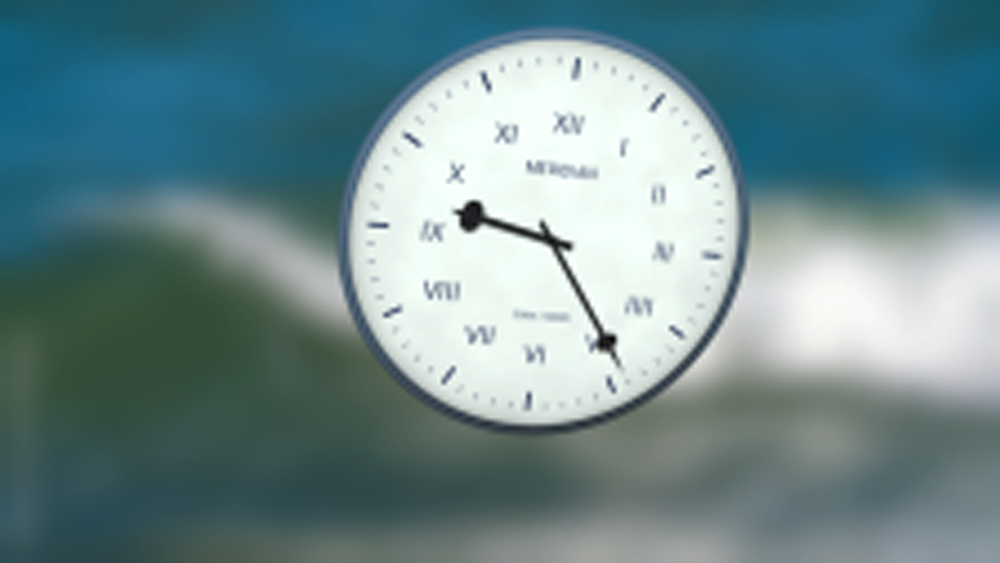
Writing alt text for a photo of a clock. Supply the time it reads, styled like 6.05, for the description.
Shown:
9.24
